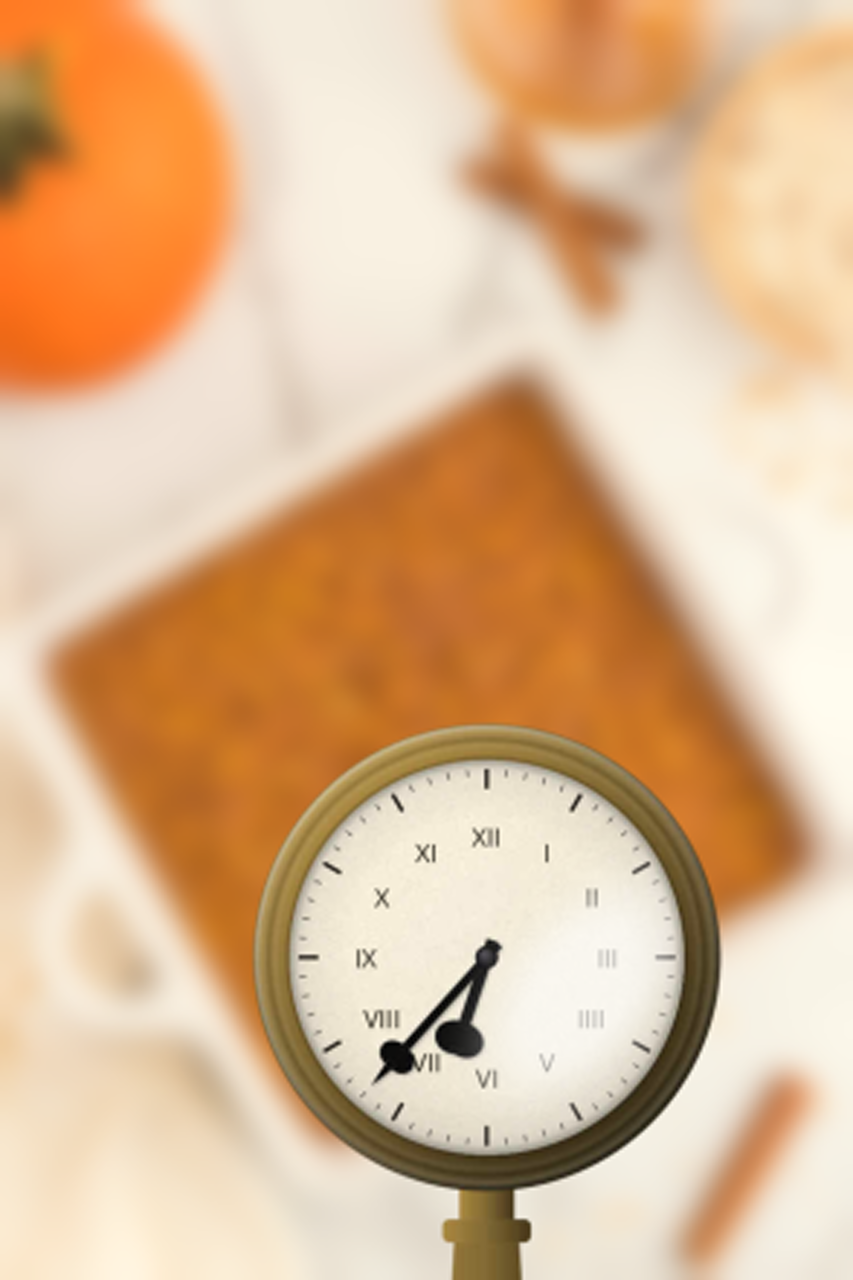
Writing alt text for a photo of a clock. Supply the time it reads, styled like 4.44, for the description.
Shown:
6.37
